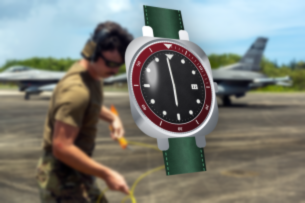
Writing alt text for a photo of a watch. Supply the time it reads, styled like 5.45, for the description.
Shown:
5.59
